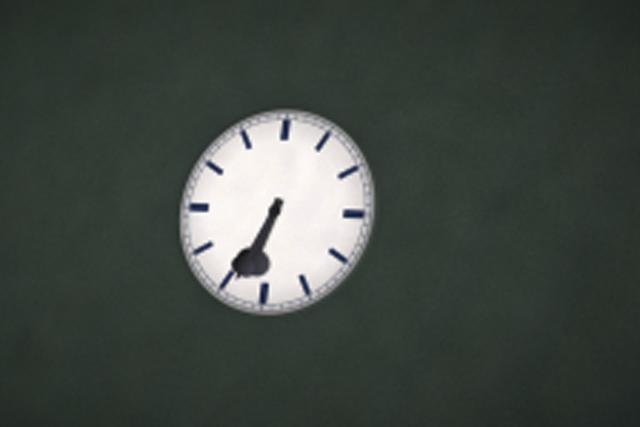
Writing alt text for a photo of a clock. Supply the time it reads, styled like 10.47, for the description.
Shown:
6.34
